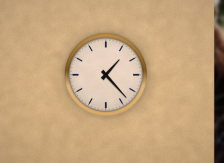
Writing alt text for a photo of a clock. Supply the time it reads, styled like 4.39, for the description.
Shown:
1.23
